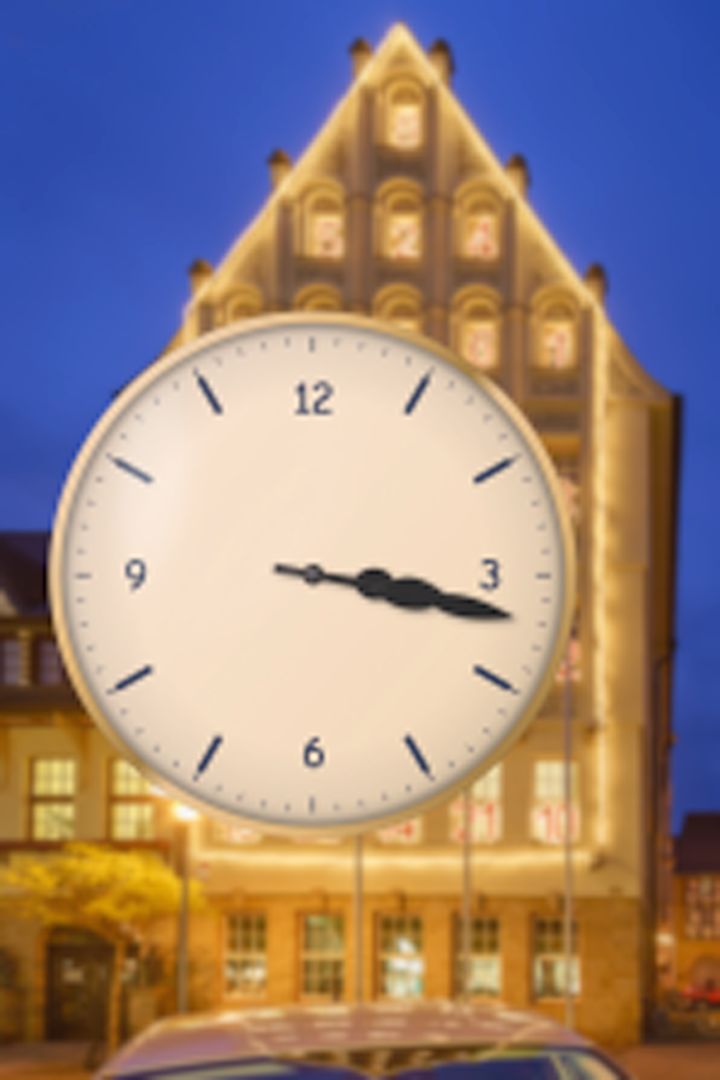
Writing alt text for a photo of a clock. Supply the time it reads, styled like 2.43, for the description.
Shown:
3.17
